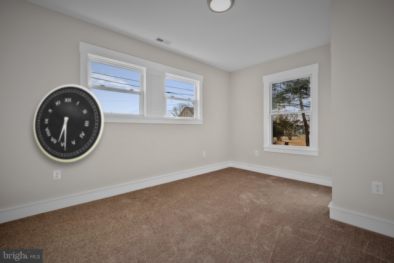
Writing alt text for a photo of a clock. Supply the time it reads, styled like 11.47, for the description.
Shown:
6.29
